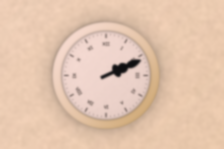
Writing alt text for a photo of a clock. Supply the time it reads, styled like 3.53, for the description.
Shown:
2.11
